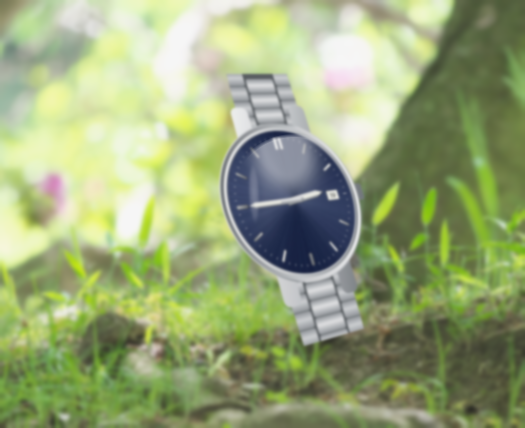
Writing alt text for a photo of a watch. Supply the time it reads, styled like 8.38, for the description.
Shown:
2.45
